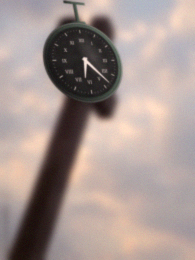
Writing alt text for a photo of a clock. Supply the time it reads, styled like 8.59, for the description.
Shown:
6.23
